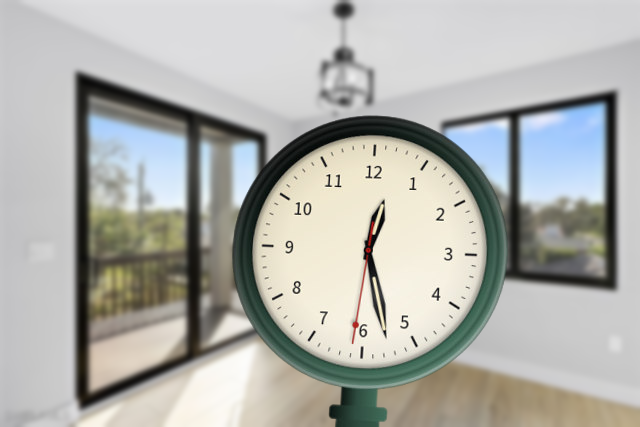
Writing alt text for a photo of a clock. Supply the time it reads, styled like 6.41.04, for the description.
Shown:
12.27.31
